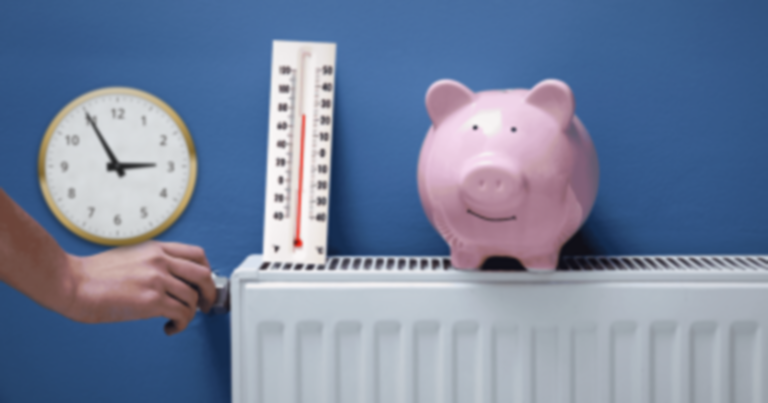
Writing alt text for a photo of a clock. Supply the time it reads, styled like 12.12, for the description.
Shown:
2.55
